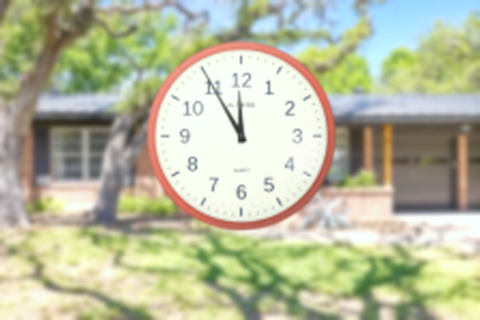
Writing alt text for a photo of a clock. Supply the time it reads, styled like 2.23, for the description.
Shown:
11.55
